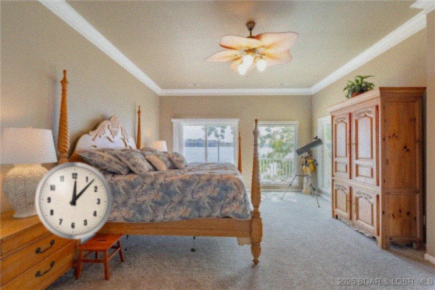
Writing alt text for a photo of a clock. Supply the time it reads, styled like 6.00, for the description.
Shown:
12.07
